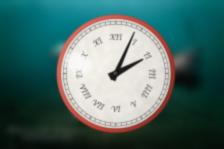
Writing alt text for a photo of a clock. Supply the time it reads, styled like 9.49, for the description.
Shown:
2.04
